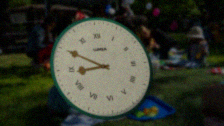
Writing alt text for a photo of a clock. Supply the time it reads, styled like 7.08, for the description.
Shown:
8.50
